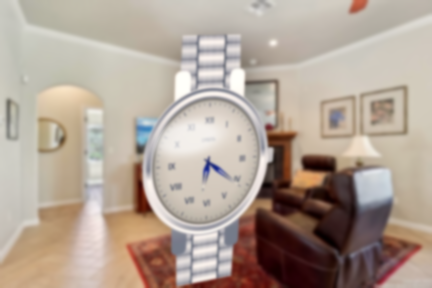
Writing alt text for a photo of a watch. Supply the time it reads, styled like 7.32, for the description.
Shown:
6.21
